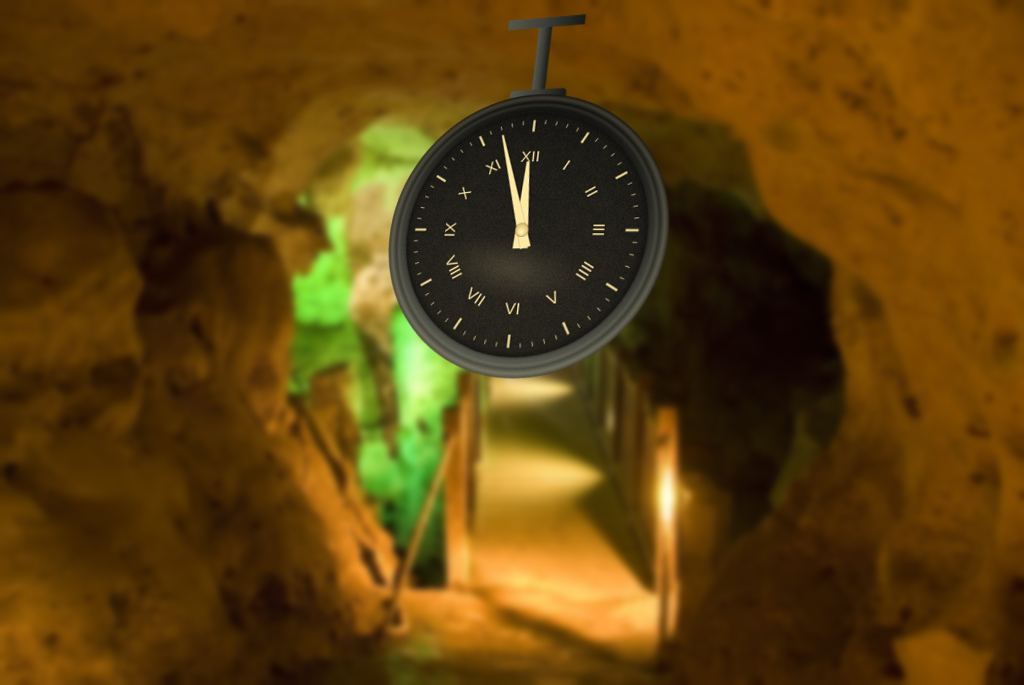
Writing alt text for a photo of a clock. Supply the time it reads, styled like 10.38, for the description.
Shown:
11.57
